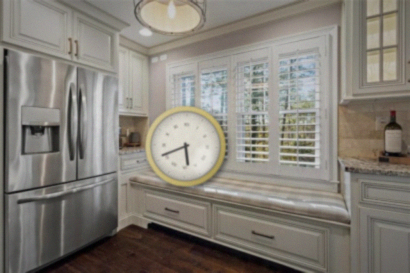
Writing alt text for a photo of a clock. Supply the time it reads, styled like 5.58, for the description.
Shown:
5.41
